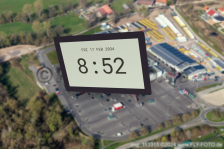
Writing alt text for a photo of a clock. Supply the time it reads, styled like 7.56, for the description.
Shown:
8.52
